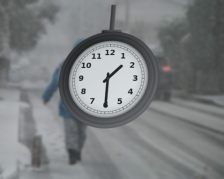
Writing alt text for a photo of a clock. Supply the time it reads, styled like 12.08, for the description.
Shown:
1.30
